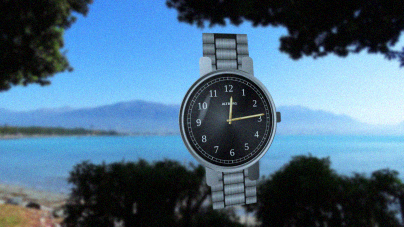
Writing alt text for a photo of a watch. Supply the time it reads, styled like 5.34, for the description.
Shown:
12.14
